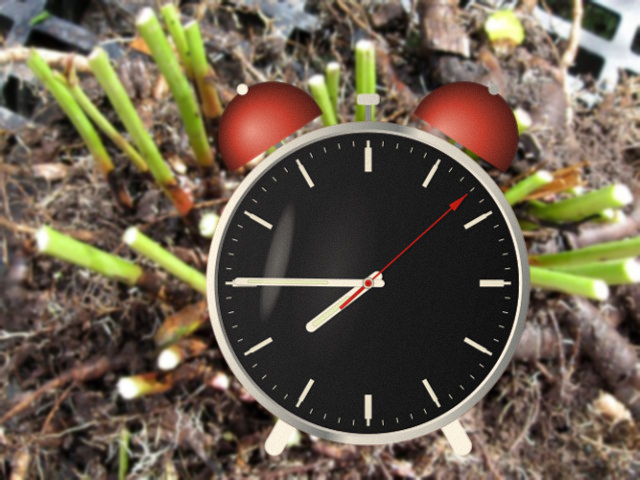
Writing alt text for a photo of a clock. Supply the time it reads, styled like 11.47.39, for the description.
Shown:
7.45.08
